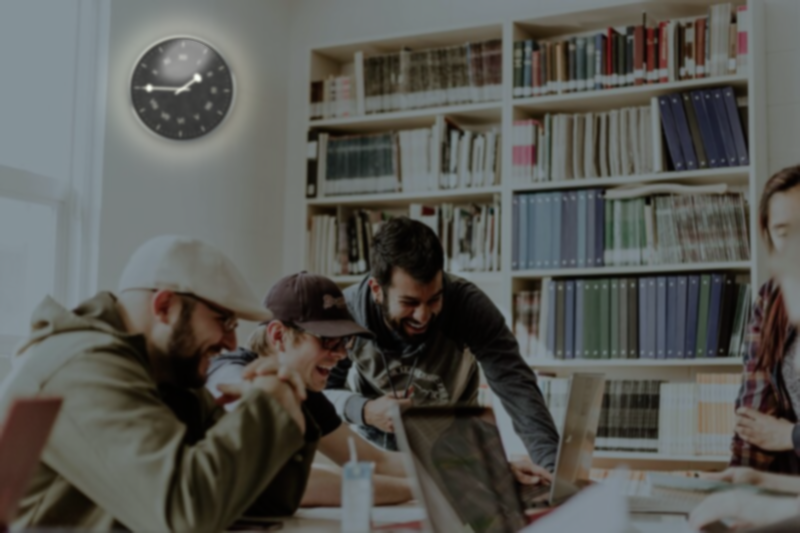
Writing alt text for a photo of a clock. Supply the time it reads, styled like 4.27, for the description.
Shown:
1.45
